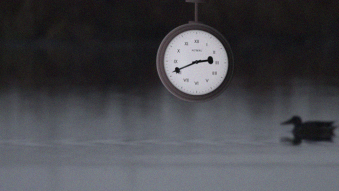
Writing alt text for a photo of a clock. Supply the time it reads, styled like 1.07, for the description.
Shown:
2.41
